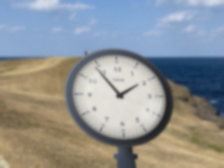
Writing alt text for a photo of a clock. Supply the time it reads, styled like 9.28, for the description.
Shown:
1.54
